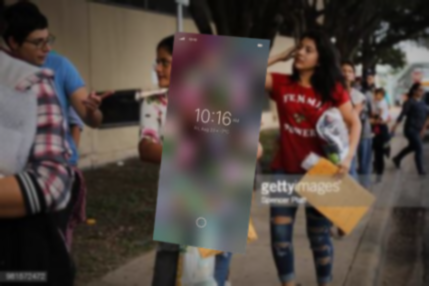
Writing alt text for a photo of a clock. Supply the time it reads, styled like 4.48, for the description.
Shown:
10.16
